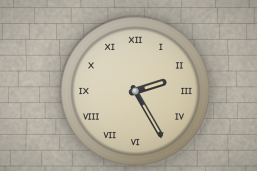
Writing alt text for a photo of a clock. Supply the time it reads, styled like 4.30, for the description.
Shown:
2.25
